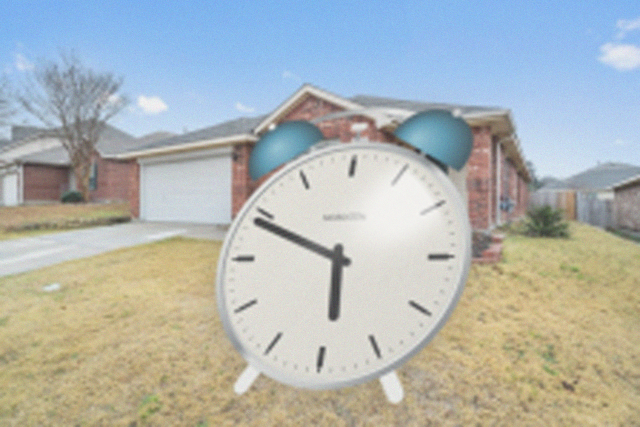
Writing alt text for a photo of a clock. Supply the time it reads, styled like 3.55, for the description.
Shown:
5.49
